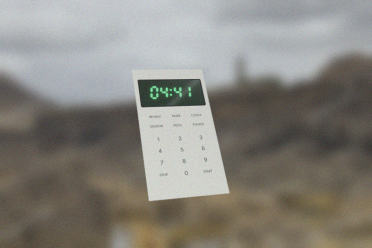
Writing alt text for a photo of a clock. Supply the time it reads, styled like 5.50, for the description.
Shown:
4.41
